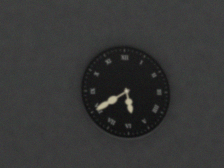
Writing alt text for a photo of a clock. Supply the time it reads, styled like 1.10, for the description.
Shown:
5.40
